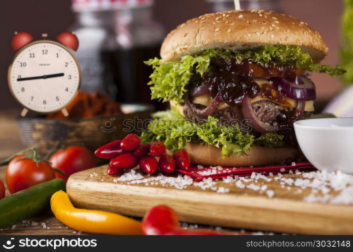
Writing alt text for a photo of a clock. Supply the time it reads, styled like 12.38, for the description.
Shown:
2.44
